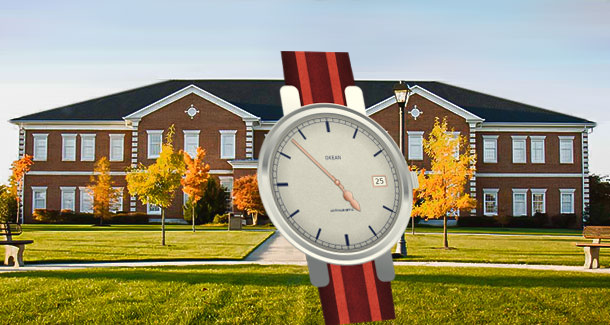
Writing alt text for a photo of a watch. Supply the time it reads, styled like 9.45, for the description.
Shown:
4.53
